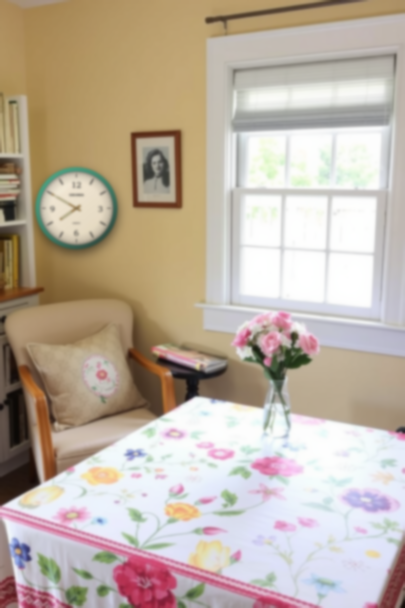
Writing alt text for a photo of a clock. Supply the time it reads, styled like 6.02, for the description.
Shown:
7.50
